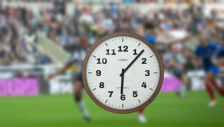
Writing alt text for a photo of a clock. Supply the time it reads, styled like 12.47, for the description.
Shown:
6.07
